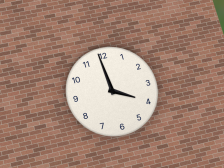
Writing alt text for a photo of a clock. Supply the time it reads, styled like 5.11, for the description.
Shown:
3.59
